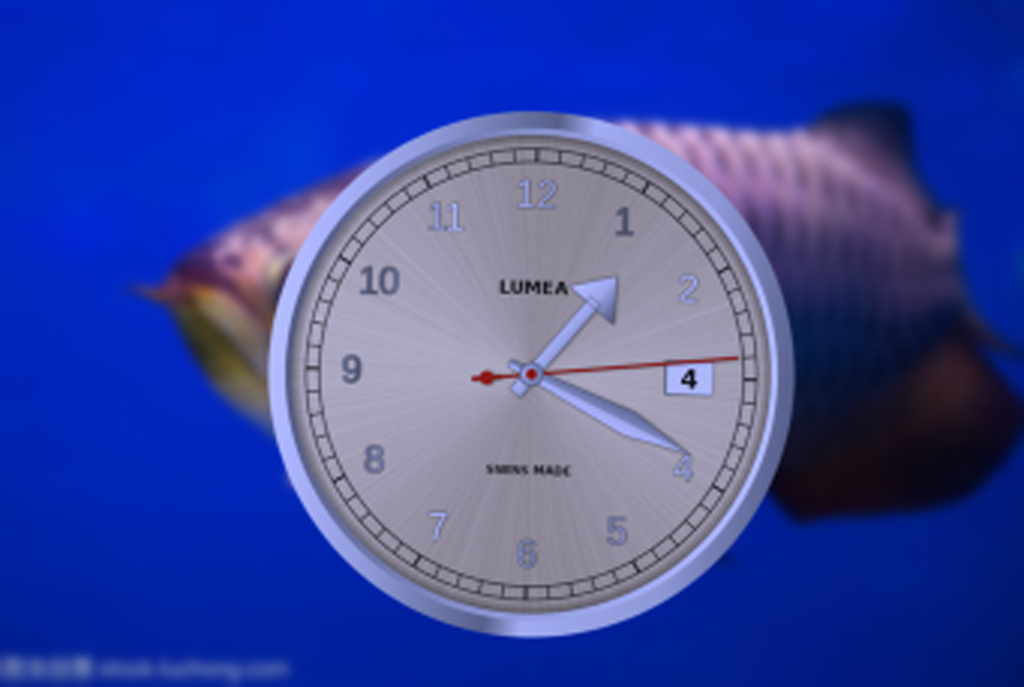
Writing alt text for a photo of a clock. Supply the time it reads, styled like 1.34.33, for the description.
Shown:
1.19.14
